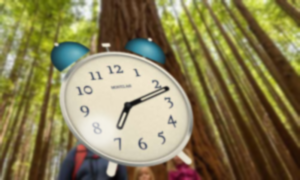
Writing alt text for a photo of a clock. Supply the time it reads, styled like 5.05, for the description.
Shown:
7.12
